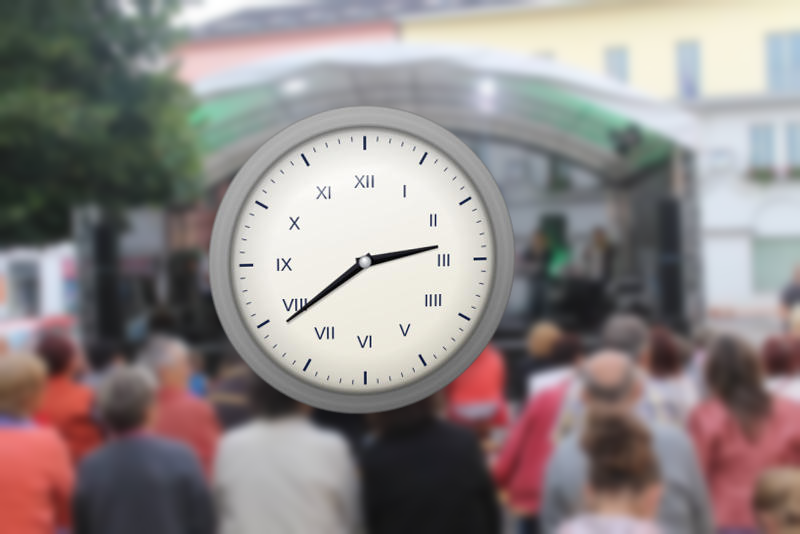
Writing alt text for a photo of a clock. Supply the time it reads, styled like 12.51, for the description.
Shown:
2.39
